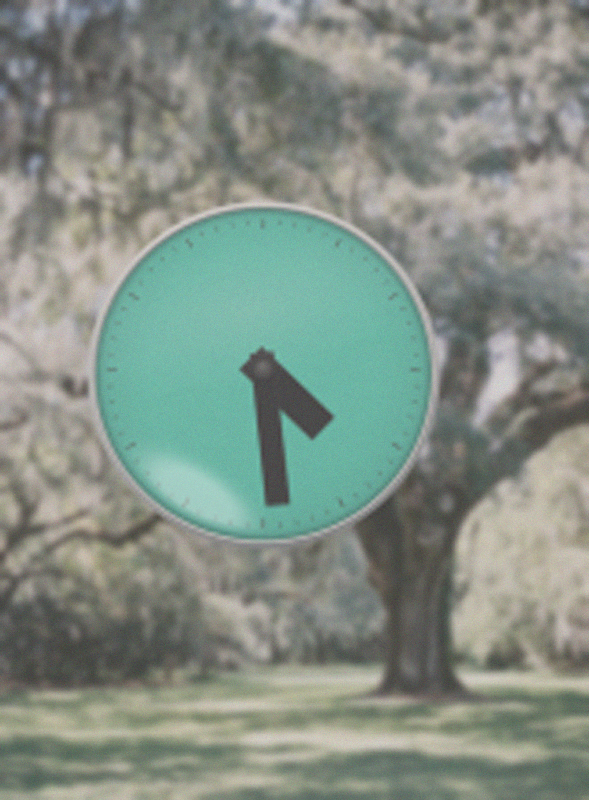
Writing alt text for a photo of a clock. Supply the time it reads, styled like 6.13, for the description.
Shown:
4.29
